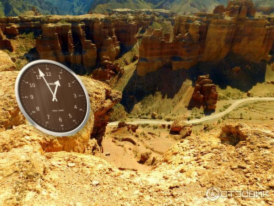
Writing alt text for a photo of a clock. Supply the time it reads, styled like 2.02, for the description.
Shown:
12.57
